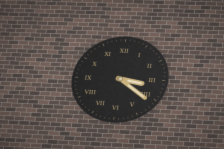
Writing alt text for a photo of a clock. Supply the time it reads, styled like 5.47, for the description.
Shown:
3.21
